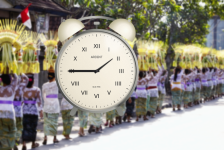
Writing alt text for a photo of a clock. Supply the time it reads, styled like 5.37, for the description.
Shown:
1.45
